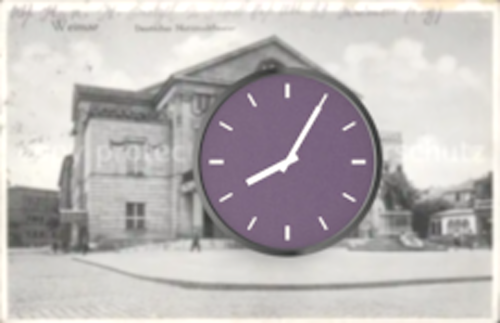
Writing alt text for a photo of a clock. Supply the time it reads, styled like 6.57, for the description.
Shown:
8.05
